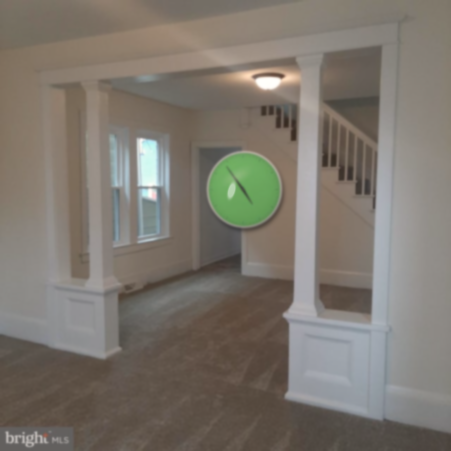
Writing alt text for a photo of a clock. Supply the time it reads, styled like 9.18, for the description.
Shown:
4.54
